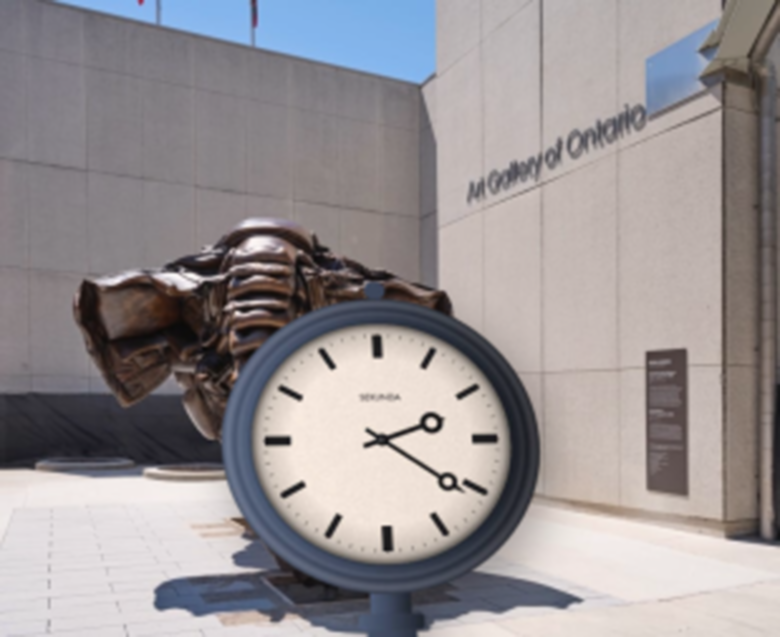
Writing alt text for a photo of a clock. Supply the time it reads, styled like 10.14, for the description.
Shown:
2.21
